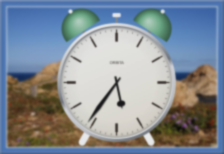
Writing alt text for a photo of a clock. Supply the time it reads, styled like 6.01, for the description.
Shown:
5.36
